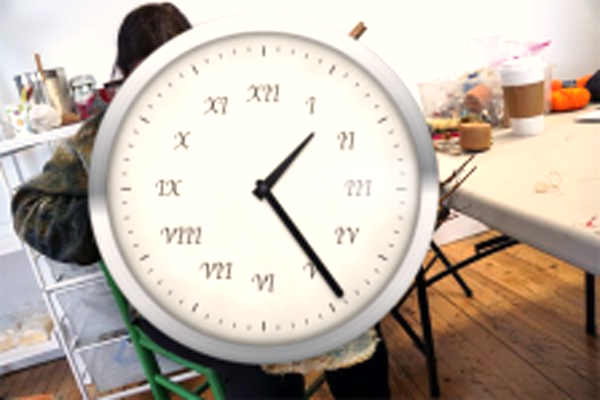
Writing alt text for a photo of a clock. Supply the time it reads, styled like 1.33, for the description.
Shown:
1.24
